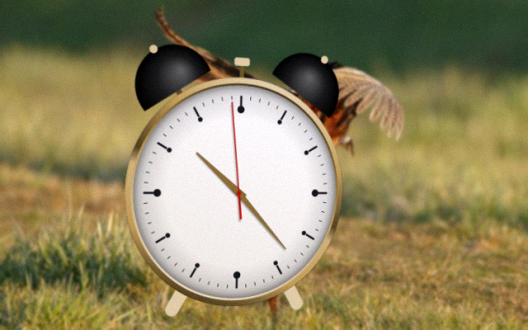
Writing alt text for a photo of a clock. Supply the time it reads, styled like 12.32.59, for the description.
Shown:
10.22.59
